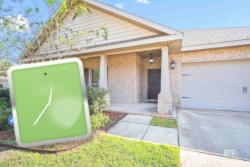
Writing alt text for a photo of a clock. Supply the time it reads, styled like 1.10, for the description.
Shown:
12.37
